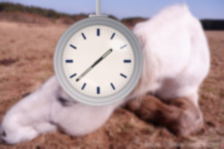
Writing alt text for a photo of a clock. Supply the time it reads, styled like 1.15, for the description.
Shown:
1.38
